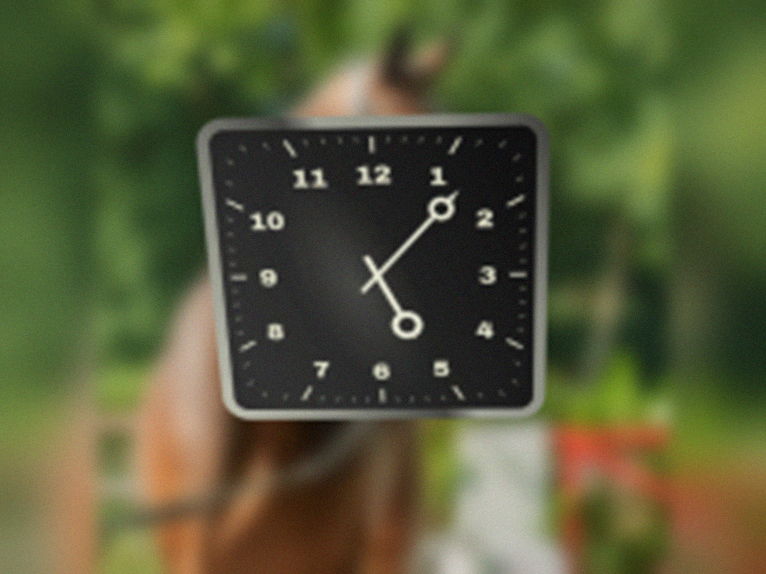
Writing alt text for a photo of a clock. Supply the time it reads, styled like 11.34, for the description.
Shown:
5.07
